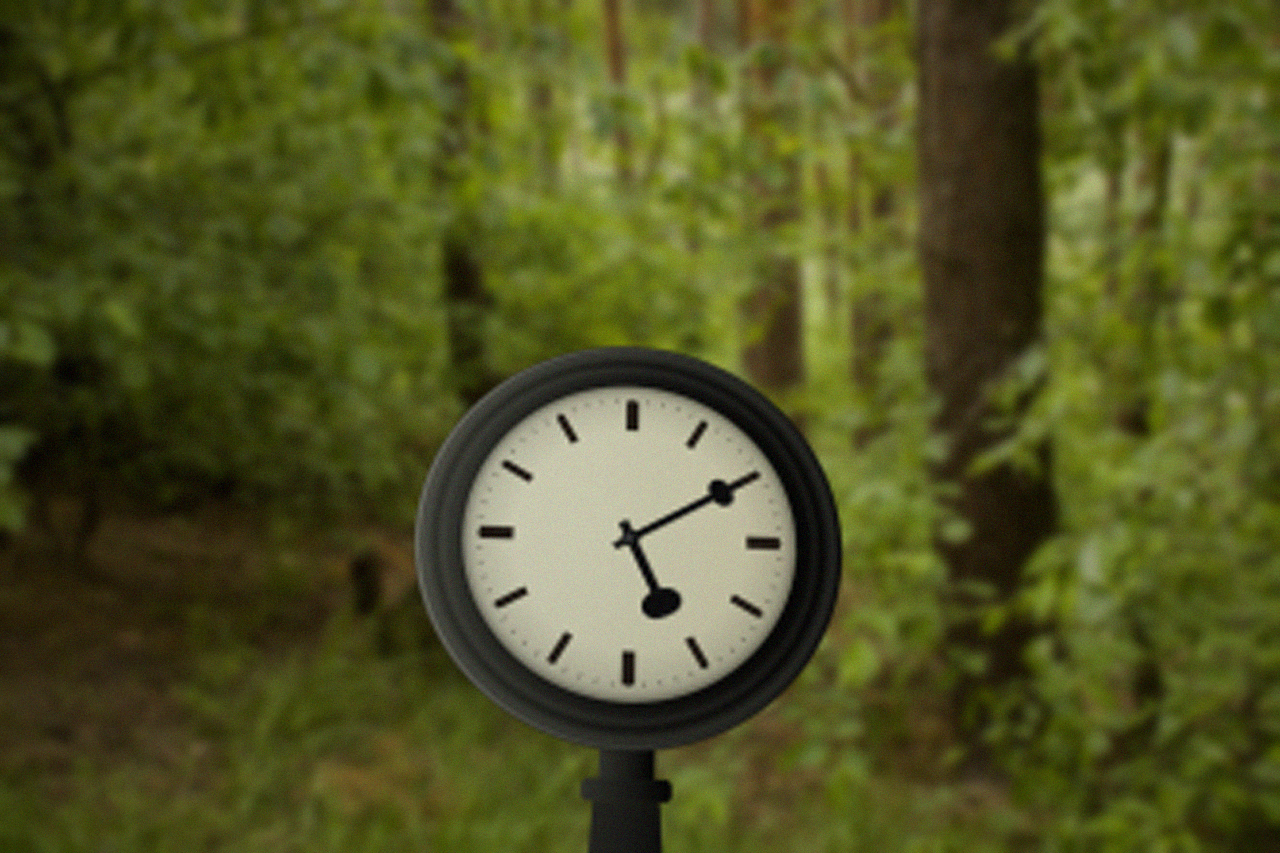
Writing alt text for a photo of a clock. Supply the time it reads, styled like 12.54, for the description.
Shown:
5.10
